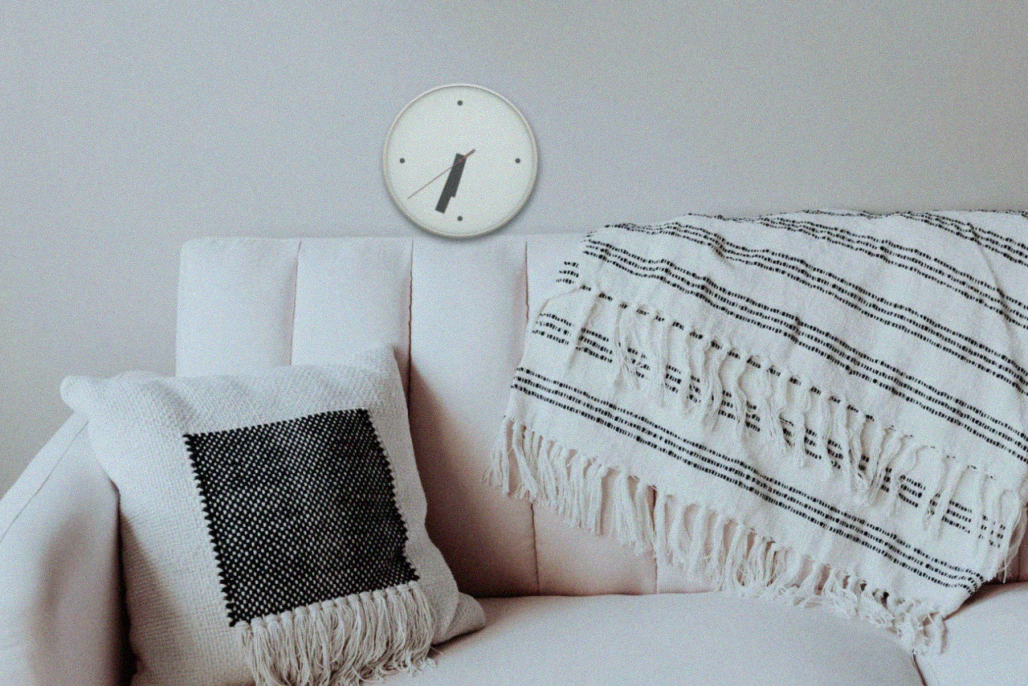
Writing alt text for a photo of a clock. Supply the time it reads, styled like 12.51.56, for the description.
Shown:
6.33.39
